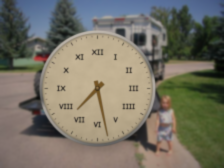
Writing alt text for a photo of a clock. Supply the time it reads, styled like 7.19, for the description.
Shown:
7.28
